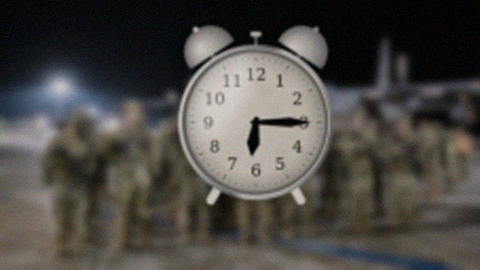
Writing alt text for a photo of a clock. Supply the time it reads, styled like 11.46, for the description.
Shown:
6.15
